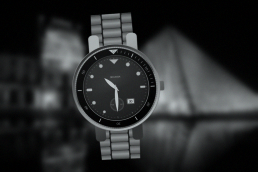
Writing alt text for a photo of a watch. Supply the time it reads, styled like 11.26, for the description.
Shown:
10.30
